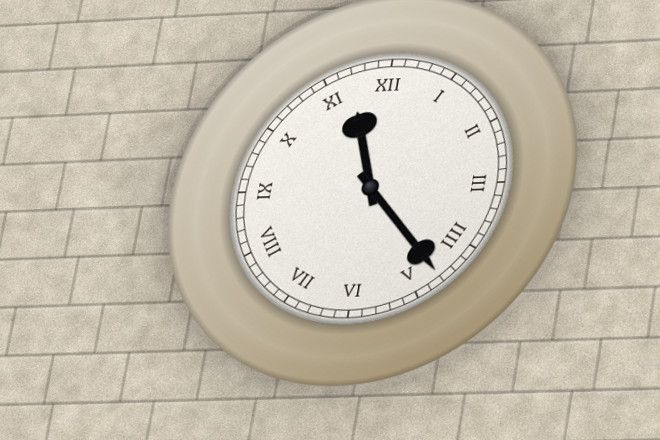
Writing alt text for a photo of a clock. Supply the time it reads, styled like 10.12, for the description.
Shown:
11.23
